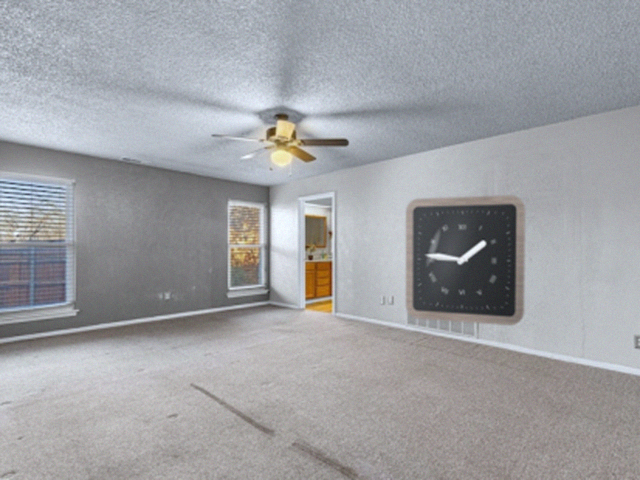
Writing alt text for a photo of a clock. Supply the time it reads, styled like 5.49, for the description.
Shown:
1.46
